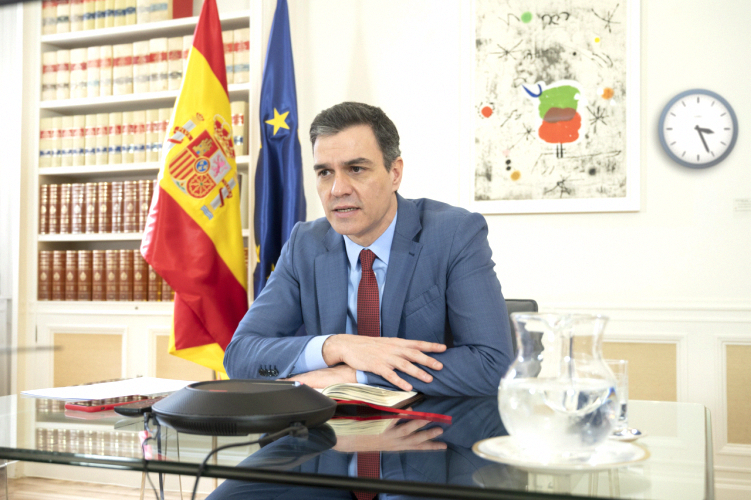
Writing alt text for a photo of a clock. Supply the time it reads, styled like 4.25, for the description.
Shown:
3.26
